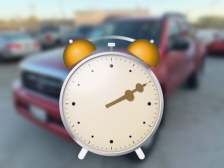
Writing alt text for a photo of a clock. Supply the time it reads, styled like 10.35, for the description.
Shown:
2.10
